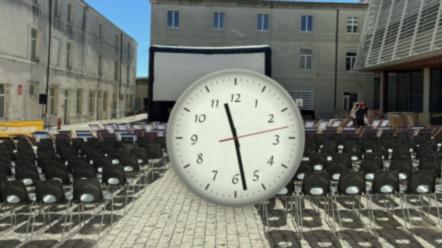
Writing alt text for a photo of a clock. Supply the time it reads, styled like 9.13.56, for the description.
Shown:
11.28.13
